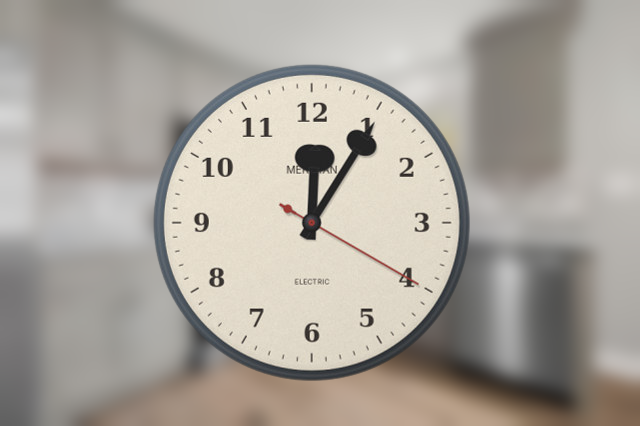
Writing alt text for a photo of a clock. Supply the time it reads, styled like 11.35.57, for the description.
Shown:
12.05.20
